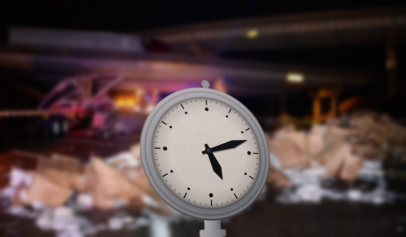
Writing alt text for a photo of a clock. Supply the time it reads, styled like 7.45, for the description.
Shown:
5.12
